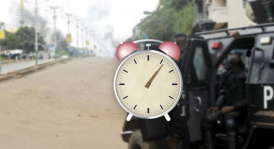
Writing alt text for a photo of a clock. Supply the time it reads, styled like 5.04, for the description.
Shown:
1.06
